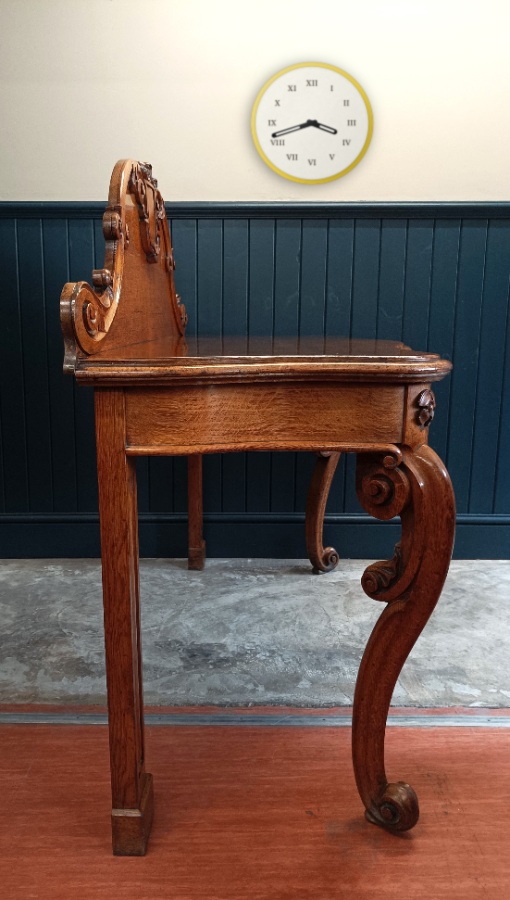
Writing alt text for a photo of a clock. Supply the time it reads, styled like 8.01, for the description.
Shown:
3.42
